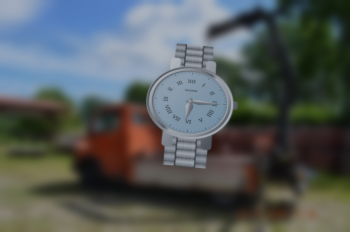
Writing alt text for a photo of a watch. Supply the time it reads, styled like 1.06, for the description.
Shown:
6.15
